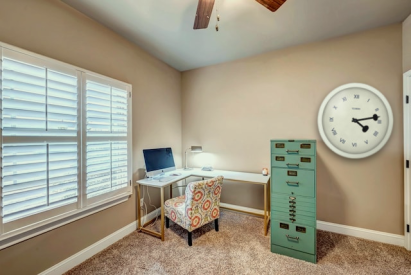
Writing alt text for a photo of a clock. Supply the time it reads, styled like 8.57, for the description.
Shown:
4.13
